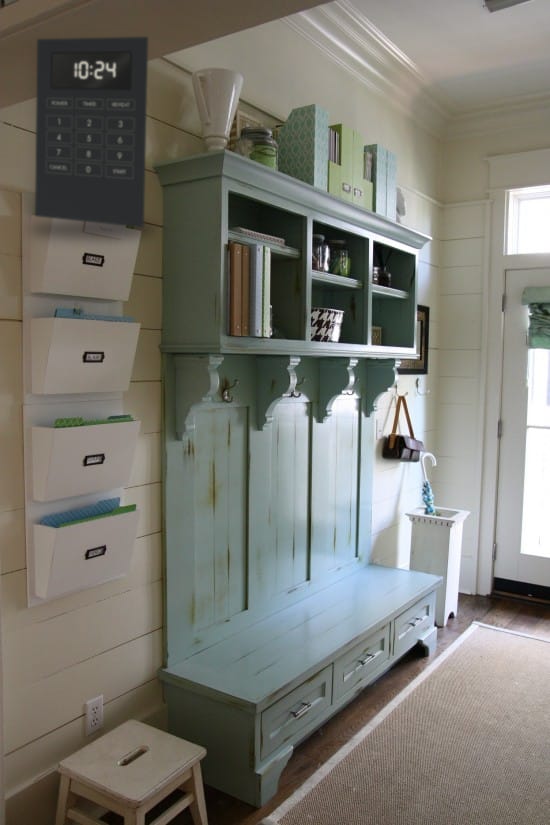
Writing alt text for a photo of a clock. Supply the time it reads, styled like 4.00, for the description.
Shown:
10.24
